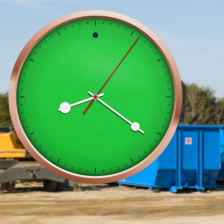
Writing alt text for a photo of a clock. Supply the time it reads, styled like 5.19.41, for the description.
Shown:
8.21.06
